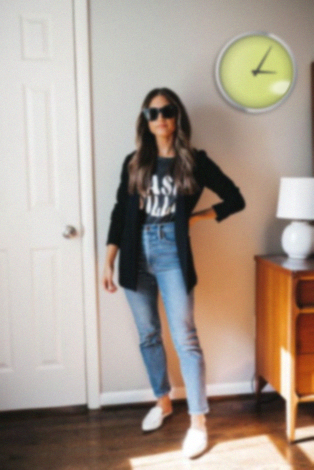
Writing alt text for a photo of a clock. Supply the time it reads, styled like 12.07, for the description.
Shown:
3.05
